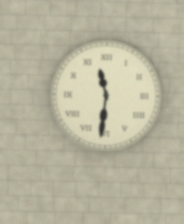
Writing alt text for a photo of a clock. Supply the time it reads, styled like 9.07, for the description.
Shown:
11.31
